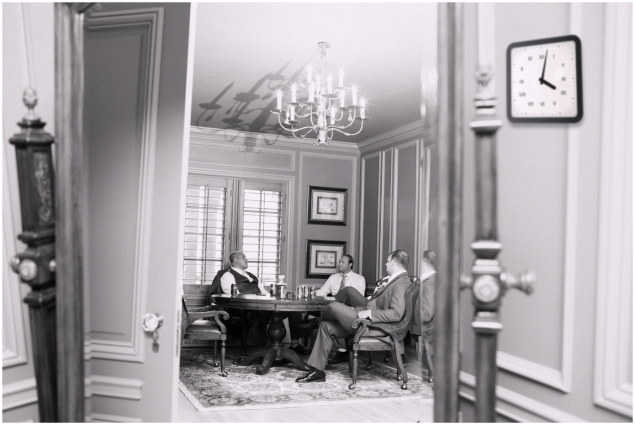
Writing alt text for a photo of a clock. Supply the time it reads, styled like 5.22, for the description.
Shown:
4.02
